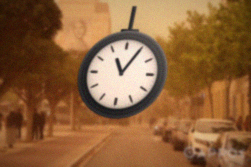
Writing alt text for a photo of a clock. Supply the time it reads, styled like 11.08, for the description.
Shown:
11.05
